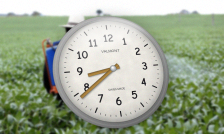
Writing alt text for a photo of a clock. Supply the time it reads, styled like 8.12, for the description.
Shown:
8.39
